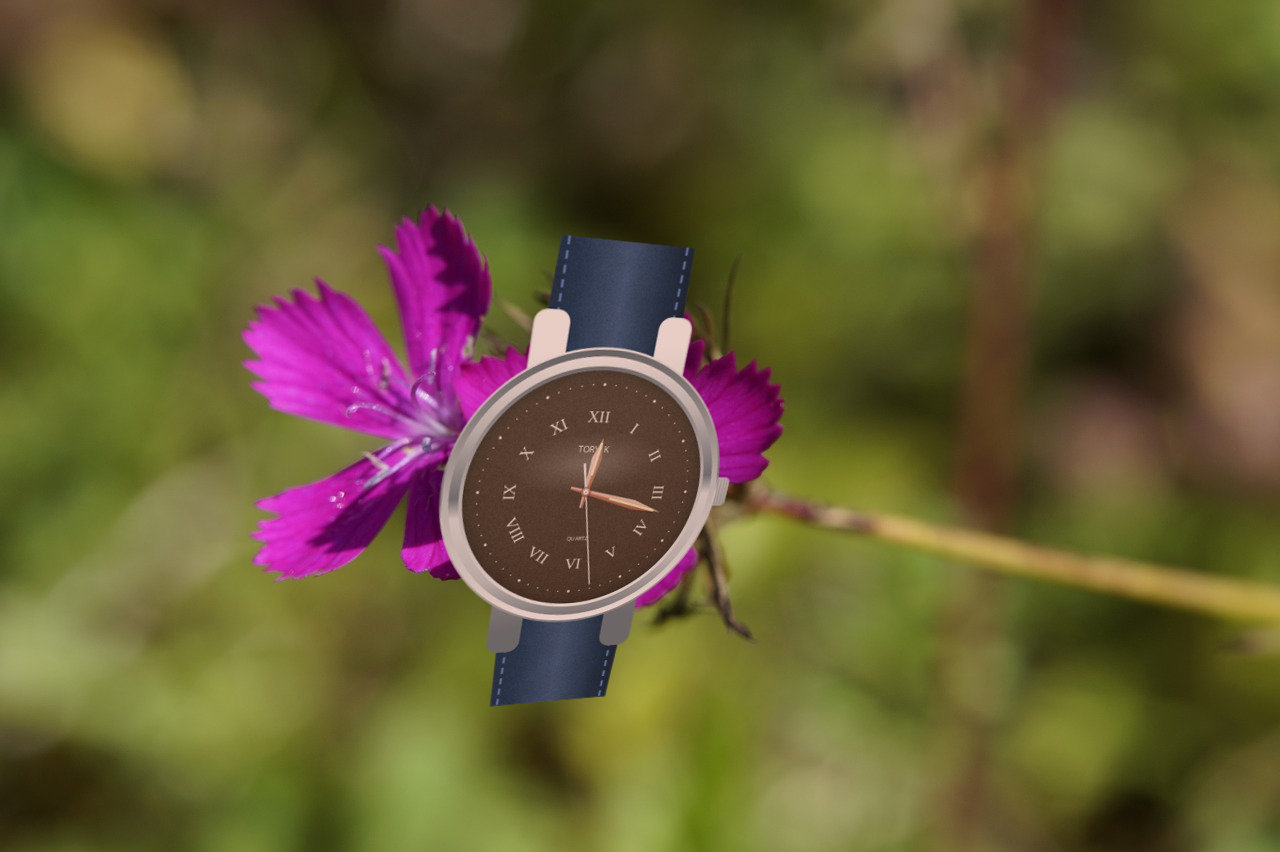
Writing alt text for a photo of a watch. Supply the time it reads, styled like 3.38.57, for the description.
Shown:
12.17.28
